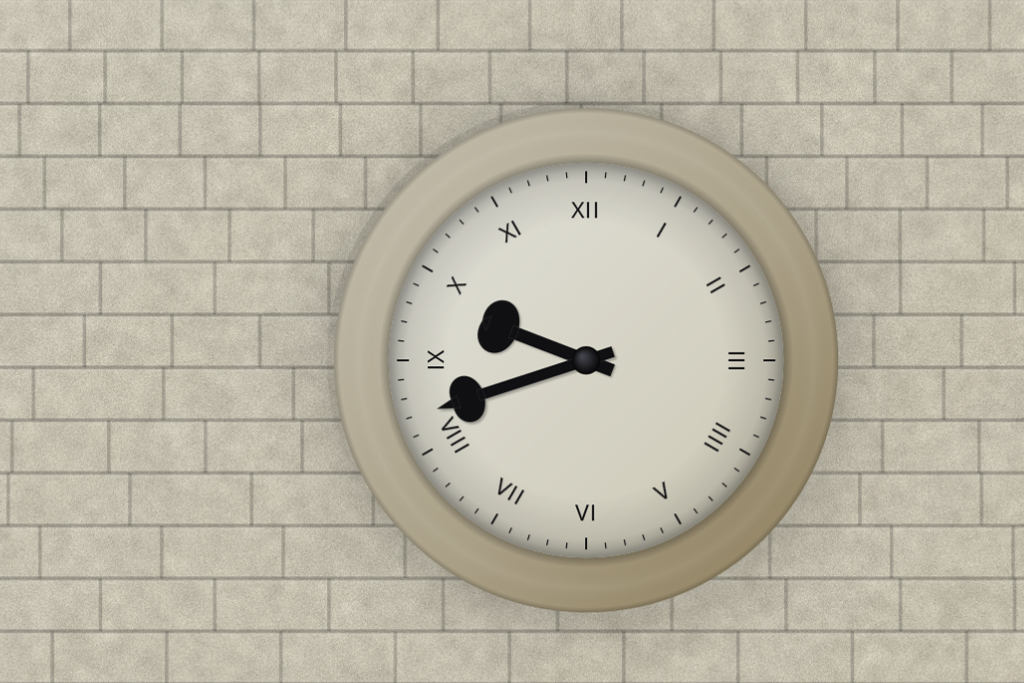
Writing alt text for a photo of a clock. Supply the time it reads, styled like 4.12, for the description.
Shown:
9.42
